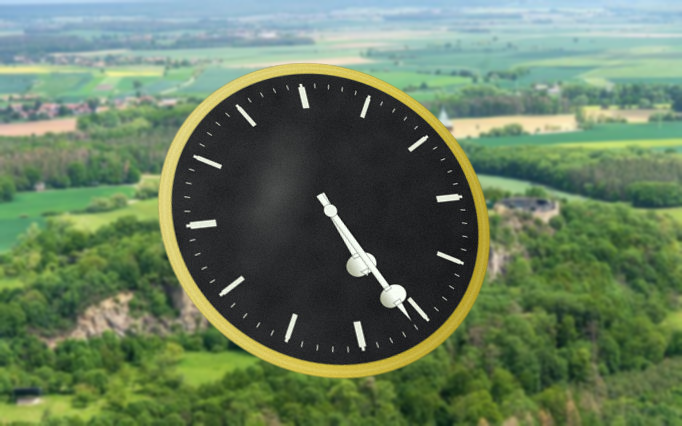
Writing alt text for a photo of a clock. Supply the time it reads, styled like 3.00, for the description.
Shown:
5.26
